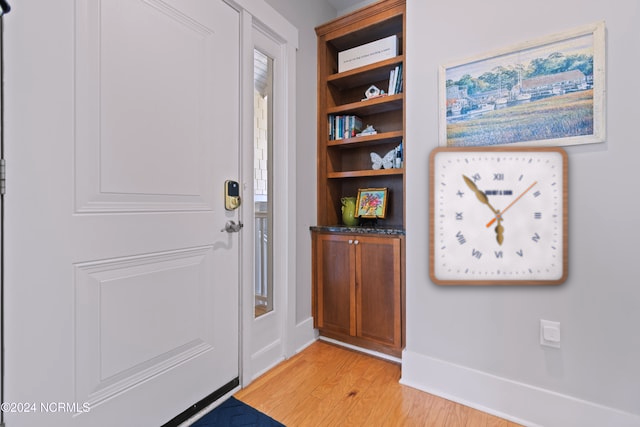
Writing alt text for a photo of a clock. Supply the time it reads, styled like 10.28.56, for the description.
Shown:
5.53.08
